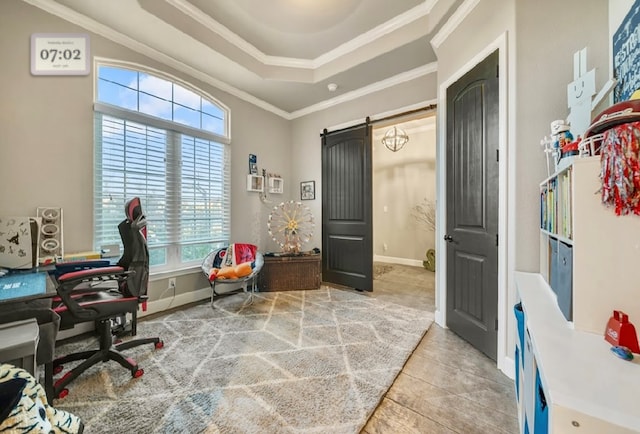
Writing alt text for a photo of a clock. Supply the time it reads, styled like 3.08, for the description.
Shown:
7.02
